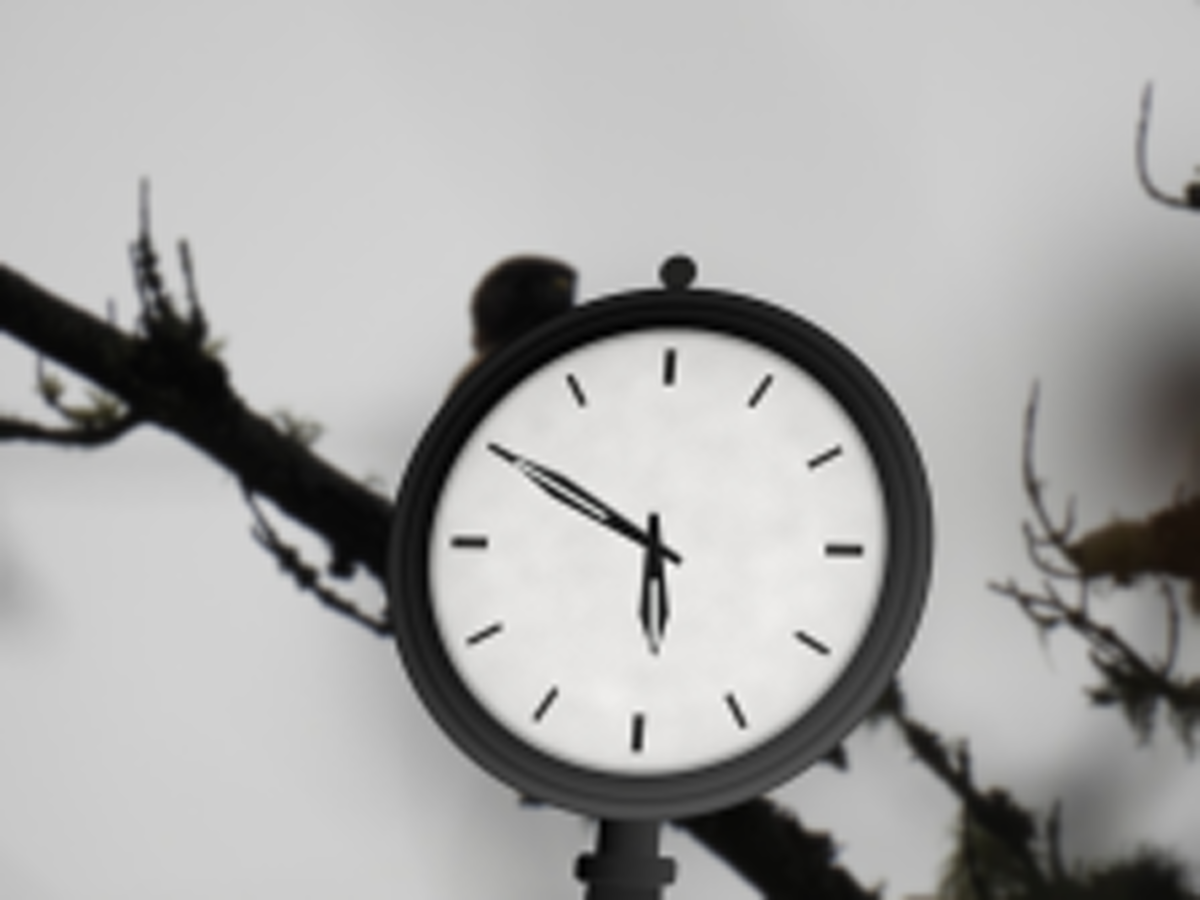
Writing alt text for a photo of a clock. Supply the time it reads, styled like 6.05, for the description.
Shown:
5.50
